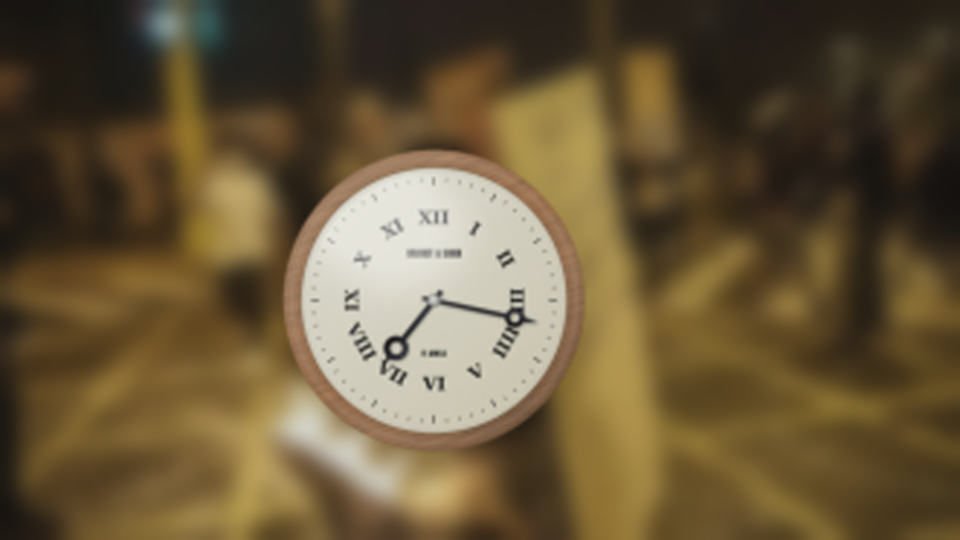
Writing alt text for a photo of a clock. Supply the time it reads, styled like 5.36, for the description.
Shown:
7.17
